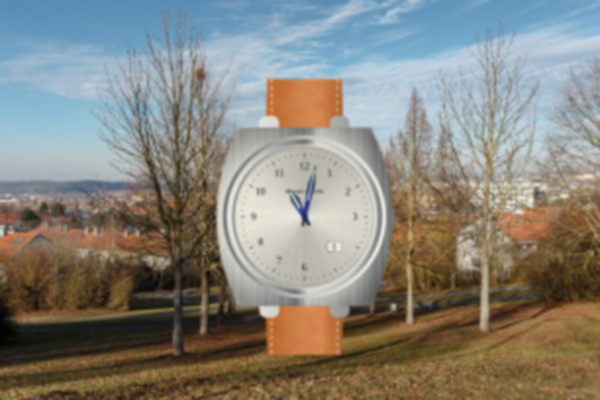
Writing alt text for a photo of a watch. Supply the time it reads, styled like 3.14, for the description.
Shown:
11.02
